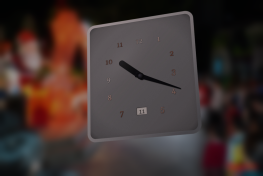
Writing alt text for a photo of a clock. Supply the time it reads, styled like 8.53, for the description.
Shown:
10.19
